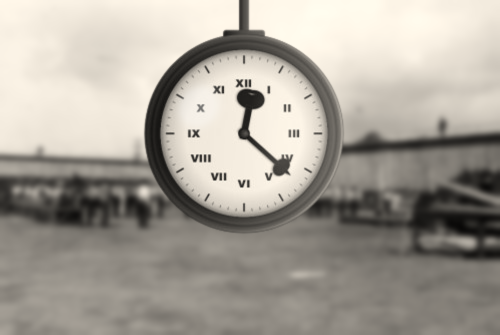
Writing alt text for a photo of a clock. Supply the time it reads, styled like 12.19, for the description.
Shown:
12.22
